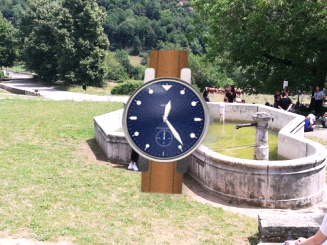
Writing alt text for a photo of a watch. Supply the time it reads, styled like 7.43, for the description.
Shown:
12.24
